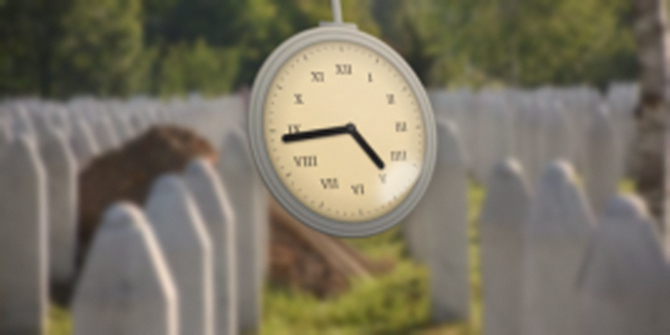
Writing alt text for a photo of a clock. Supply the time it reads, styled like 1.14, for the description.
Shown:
4.44
